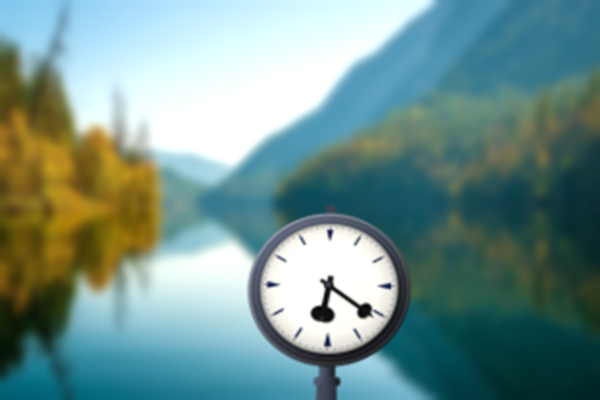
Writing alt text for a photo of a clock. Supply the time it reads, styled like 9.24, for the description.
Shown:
6.21
